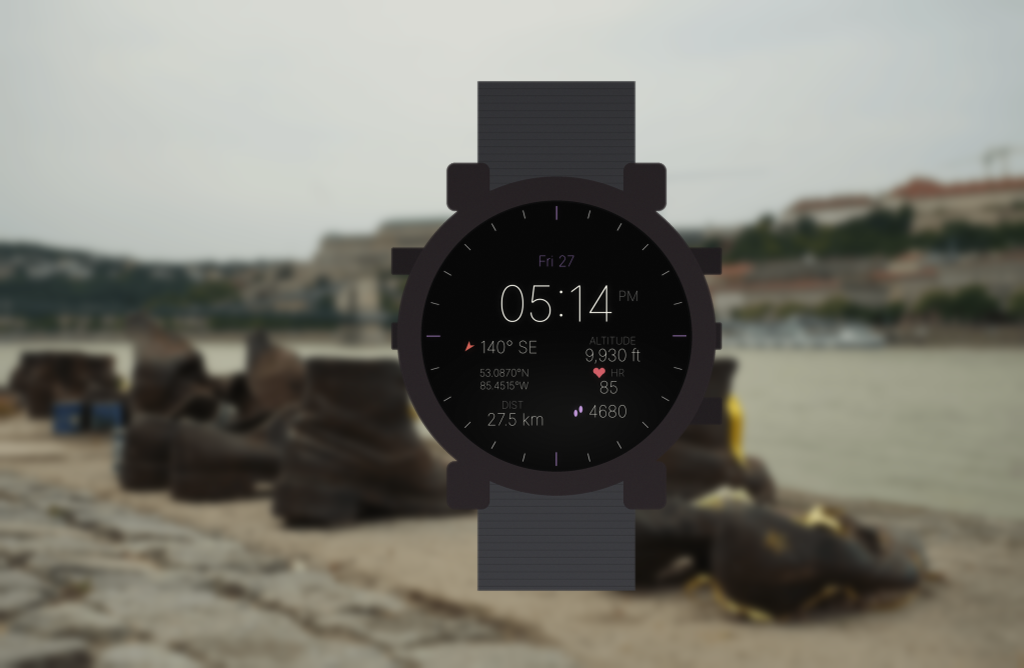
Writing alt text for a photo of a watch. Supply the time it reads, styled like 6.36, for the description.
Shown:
5.14
